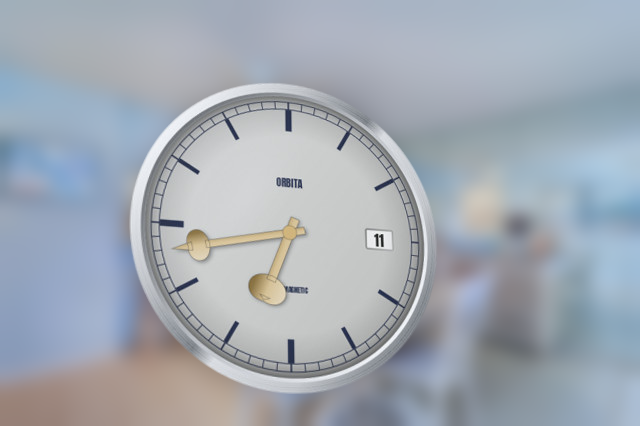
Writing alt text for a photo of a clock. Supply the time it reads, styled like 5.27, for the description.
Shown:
6.43
